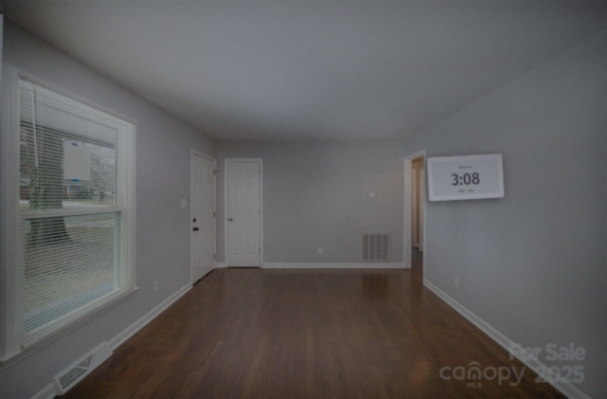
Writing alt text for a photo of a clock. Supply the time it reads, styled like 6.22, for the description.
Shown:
3.08
